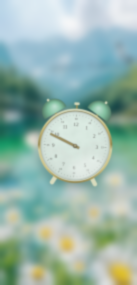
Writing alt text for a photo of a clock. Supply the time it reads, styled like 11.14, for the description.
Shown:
9.49
